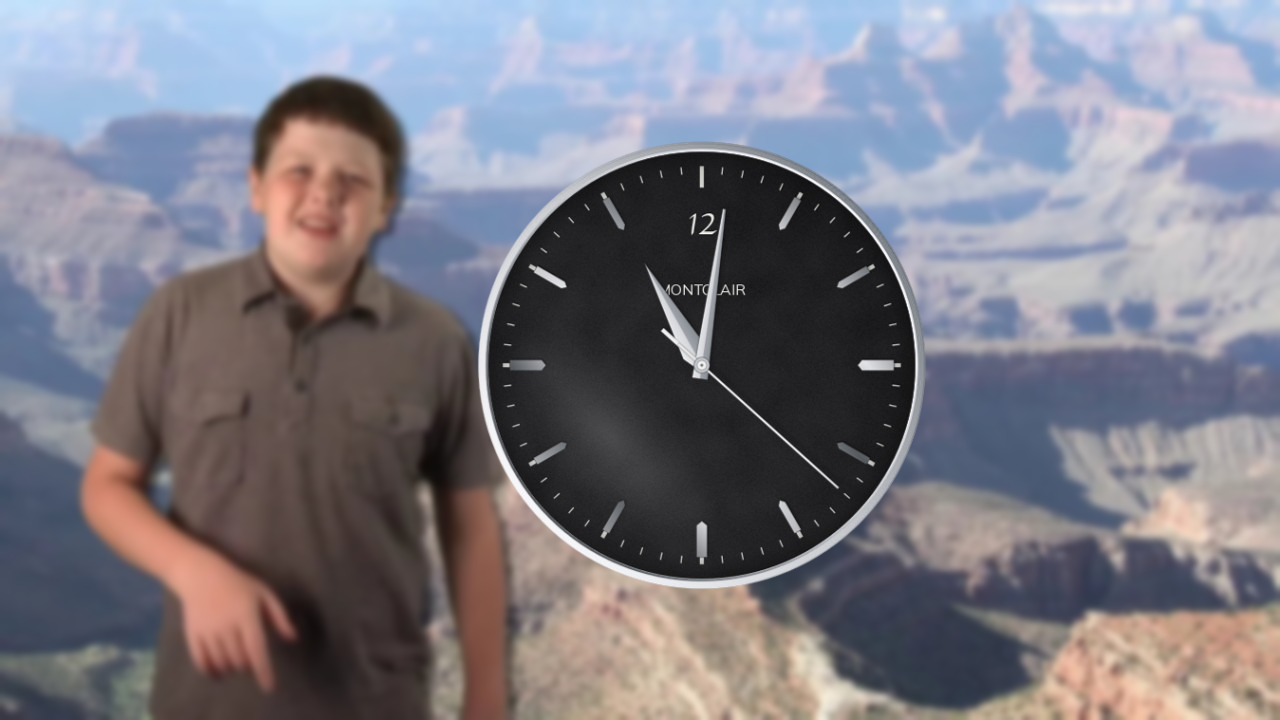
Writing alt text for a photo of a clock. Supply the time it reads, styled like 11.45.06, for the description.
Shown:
11.01.22
